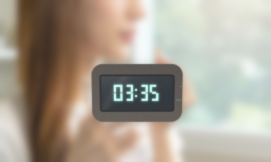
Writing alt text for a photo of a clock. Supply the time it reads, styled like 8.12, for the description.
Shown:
3.35
